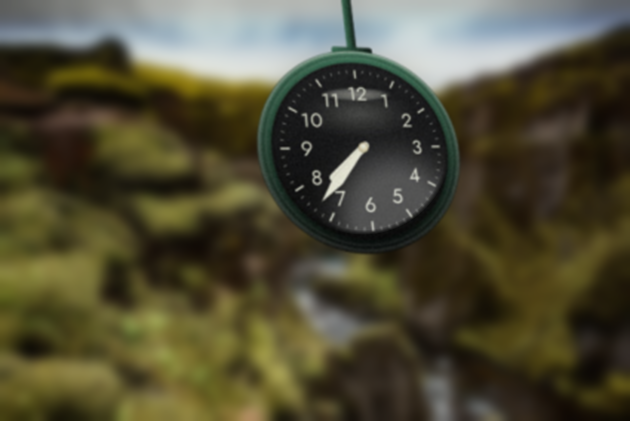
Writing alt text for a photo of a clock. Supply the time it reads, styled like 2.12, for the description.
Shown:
7.37
